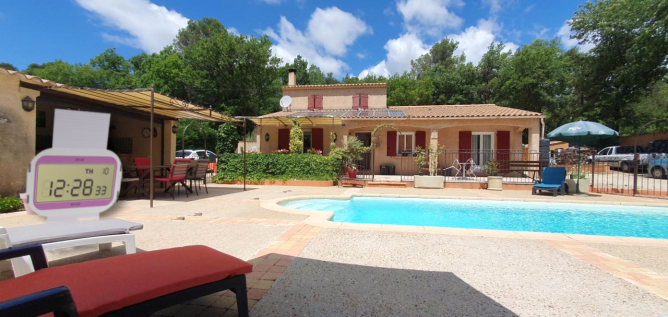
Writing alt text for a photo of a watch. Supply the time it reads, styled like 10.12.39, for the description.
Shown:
12.28.33
